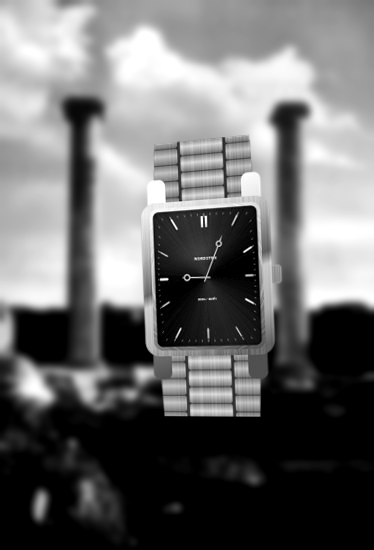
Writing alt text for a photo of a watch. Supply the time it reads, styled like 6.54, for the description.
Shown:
9.04
